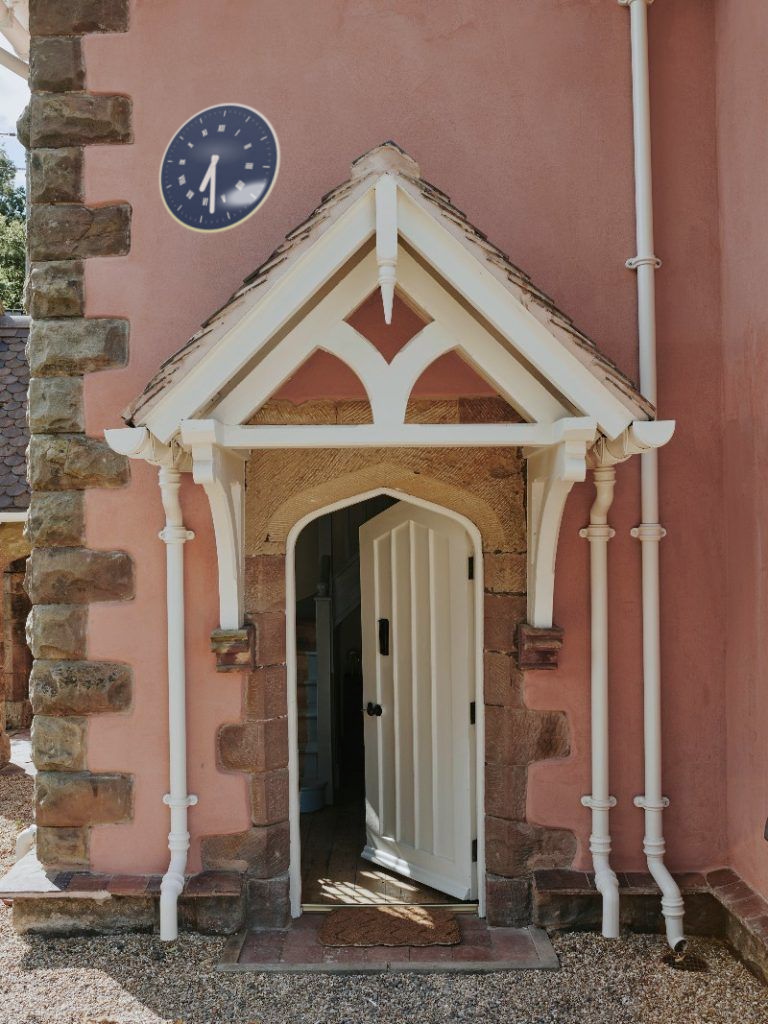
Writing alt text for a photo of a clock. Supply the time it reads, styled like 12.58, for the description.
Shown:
6.28
